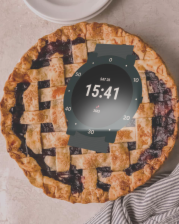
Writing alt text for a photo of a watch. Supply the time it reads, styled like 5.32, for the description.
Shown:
15.41
